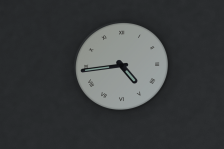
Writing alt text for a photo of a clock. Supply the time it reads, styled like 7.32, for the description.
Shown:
4.44
